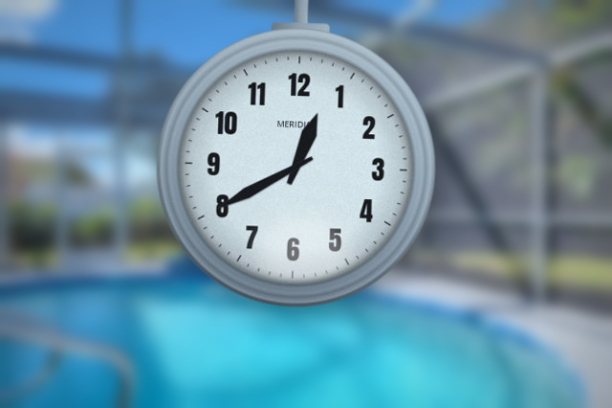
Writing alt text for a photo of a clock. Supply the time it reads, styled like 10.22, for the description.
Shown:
12.40
